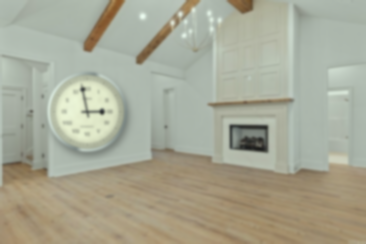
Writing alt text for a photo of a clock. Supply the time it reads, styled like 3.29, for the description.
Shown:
2.58
